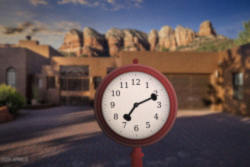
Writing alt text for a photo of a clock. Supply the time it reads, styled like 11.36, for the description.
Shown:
7.11
